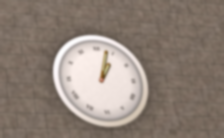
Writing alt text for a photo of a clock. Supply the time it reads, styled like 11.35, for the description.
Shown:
1.03
